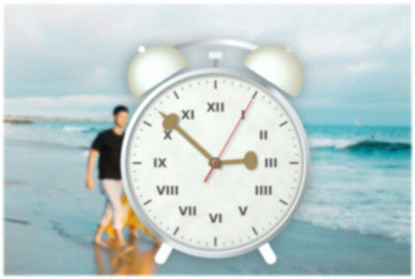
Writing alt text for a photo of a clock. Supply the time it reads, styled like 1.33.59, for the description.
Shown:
2.52.05
